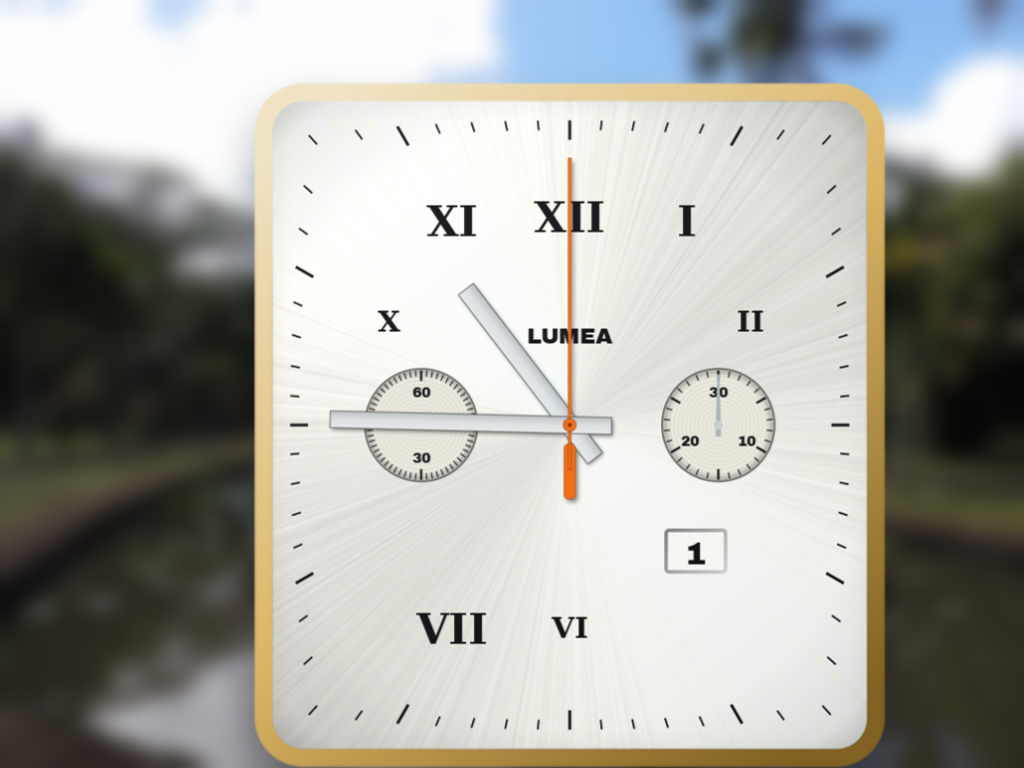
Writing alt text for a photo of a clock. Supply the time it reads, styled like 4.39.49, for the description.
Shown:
10.45.14
